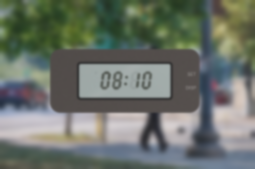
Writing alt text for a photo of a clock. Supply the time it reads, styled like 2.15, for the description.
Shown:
8.10
